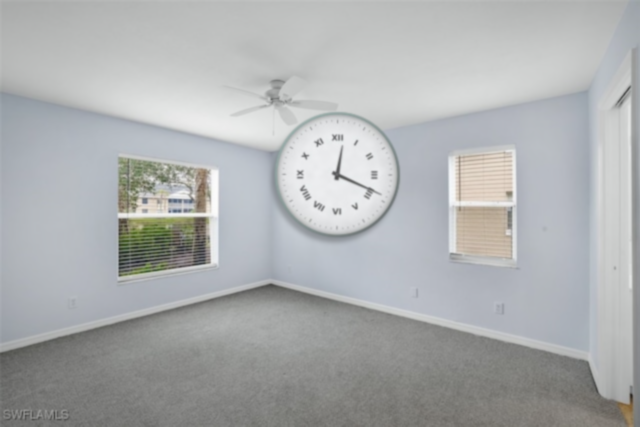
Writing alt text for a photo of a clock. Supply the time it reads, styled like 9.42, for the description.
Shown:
12.19
